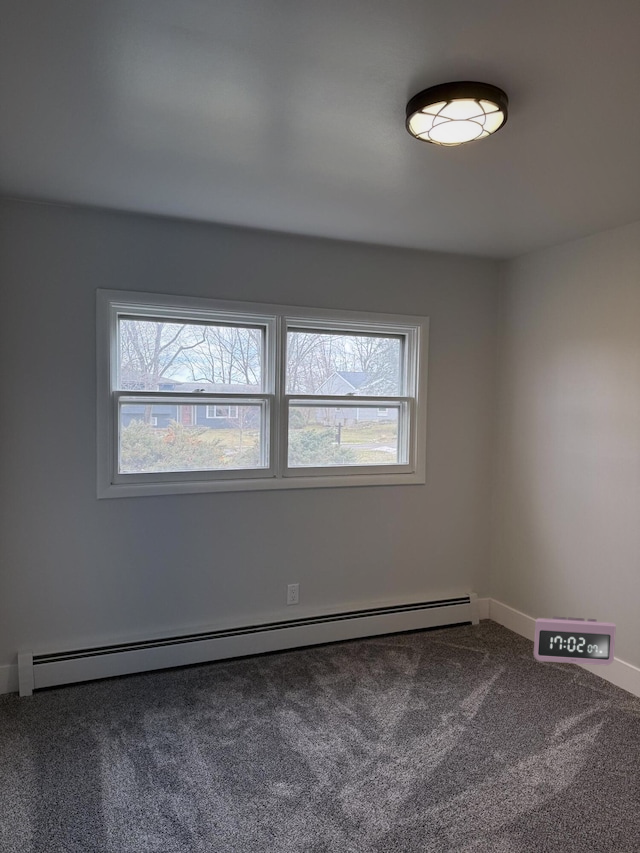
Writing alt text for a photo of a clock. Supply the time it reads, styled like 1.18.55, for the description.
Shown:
17.02.07
